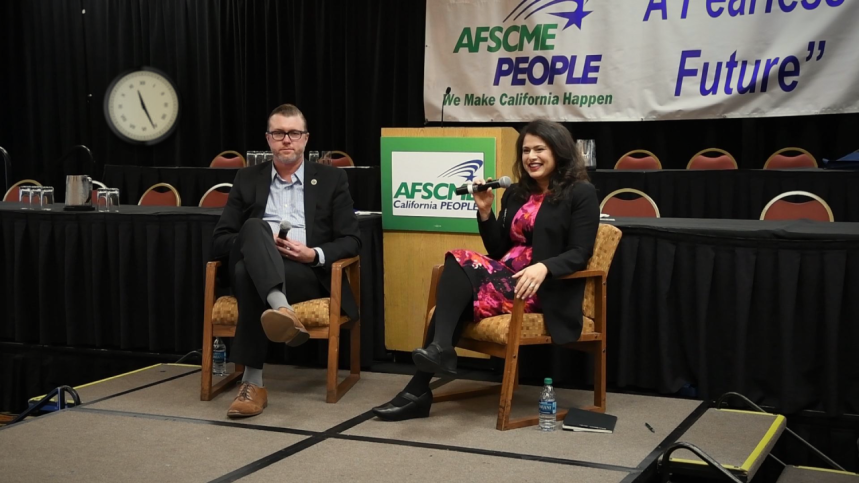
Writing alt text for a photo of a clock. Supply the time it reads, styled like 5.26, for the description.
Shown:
11.26
